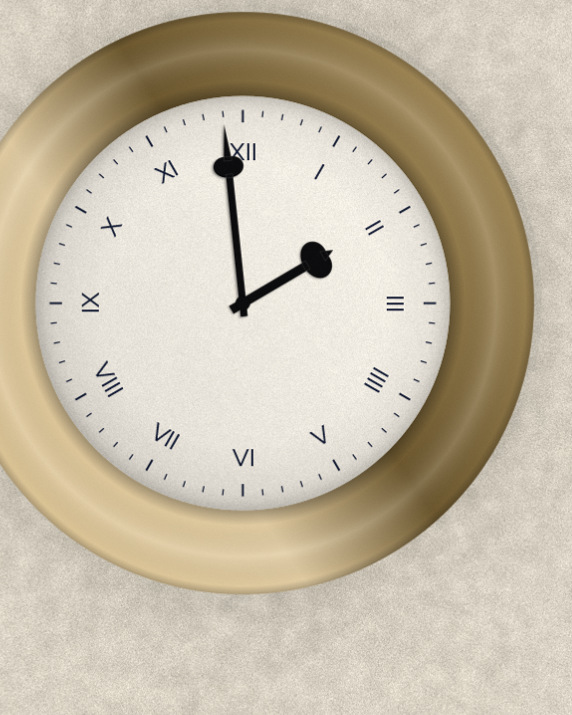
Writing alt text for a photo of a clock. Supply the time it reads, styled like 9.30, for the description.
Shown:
1.59
